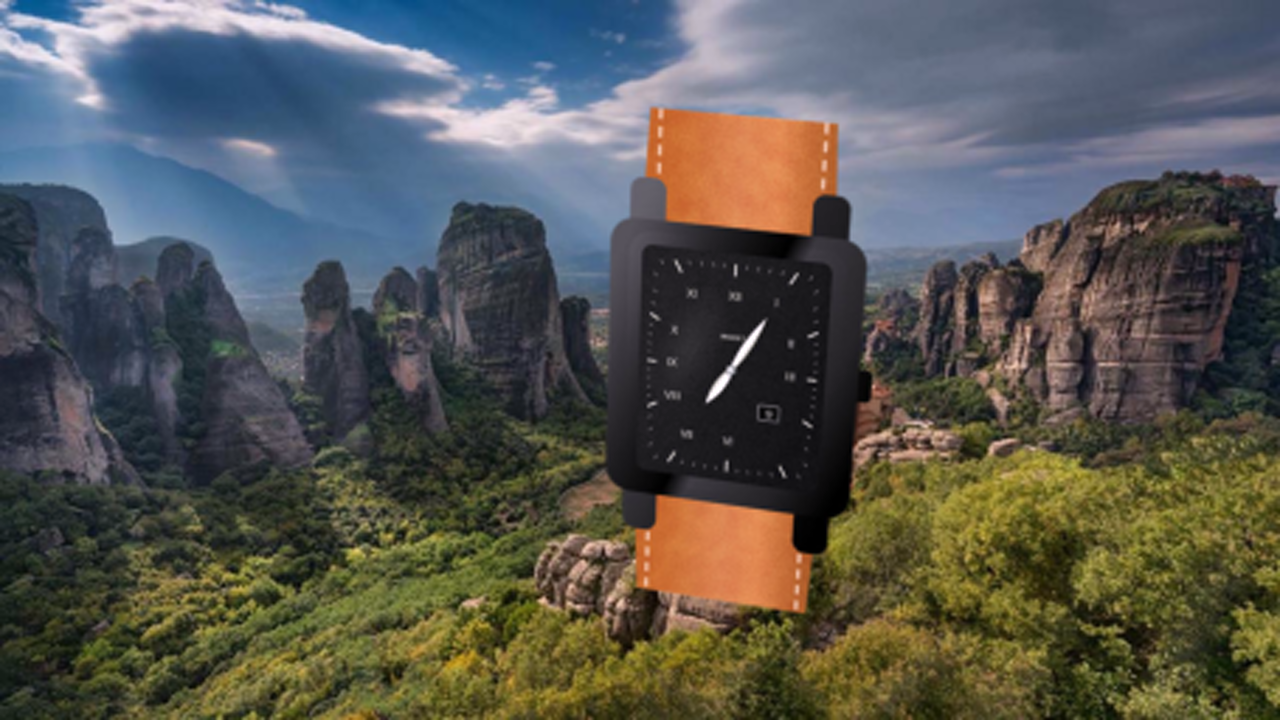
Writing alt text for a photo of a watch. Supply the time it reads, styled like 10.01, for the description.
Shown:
7.05
